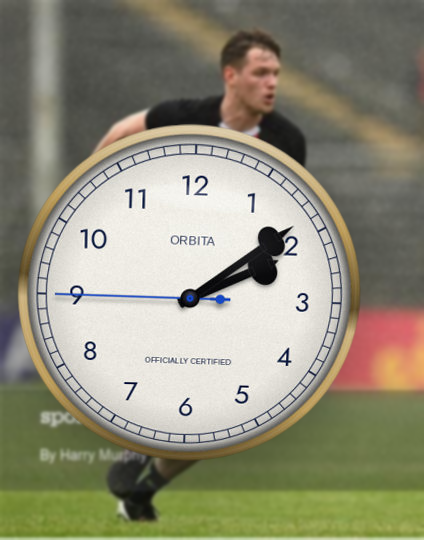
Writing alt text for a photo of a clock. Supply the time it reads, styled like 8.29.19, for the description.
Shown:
2.08.45
